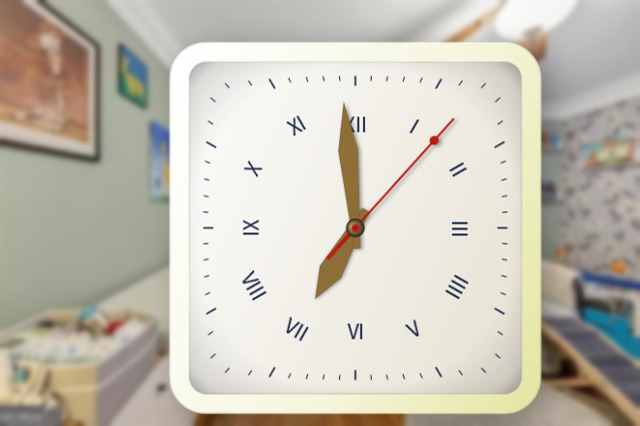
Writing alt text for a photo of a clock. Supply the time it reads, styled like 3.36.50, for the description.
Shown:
6.59.07
